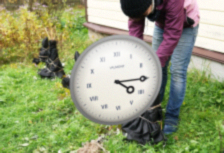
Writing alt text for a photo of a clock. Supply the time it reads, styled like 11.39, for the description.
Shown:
4.15
